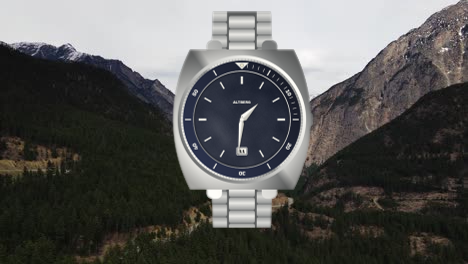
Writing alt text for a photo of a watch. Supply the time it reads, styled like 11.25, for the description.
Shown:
1.31
